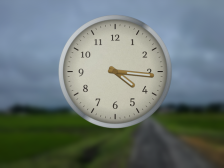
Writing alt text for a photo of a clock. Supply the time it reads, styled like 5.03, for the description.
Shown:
4.16
